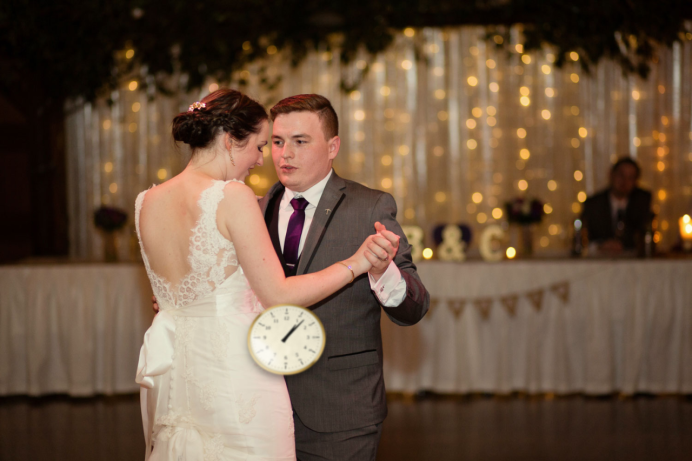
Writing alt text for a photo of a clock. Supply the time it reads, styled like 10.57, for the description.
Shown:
1.07
